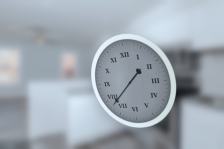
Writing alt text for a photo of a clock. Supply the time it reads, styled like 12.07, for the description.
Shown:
1.38
